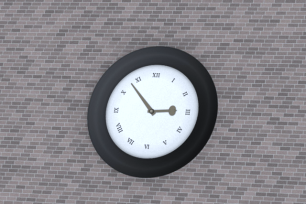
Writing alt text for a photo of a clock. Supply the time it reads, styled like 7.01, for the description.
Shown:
2.53
